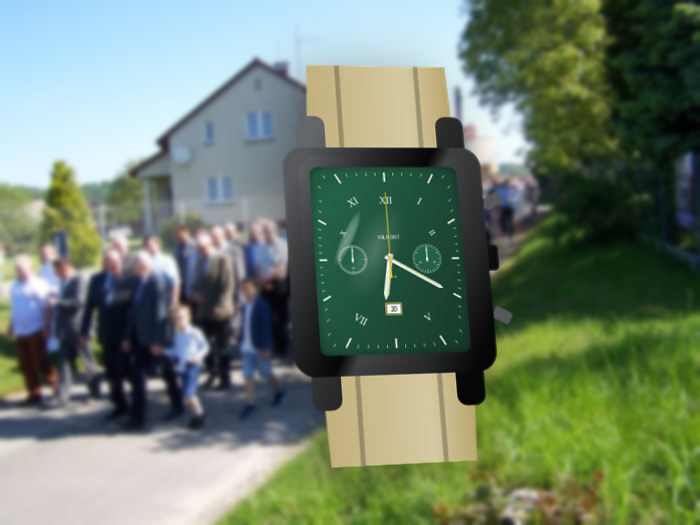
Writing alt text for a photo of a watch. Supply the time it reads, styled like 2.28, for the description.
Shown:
6.20
